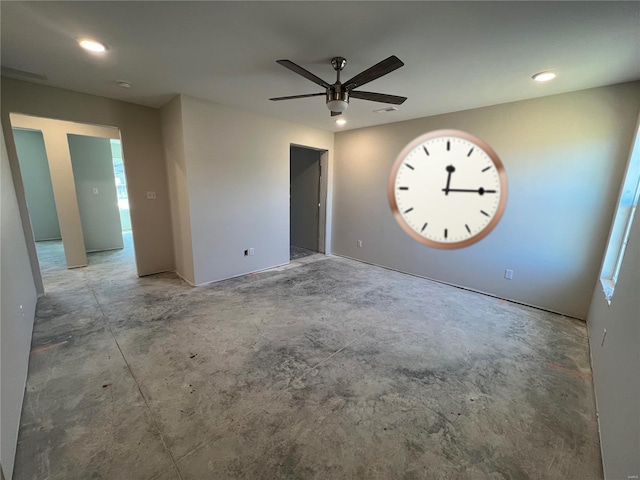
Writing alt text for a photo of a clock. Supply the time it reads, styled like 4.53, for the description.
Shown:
12.15
